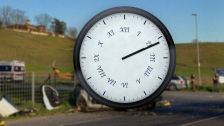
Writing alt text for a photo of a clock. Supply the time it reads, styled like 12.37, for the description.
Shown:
2.11
